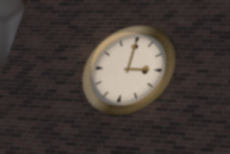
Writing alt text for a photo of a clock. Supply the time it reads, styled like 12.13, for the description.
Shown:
3.00
